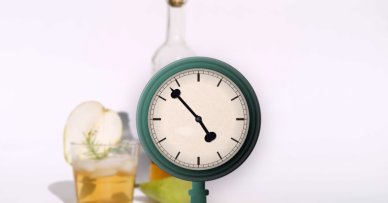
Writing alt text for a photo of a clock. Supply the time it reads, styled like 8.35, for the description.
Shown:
4.53
